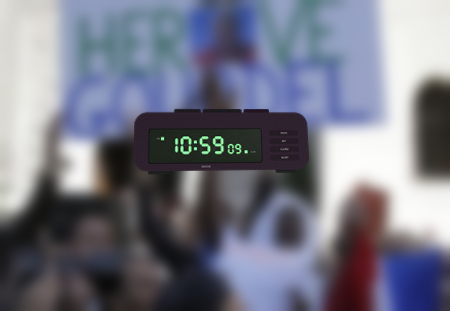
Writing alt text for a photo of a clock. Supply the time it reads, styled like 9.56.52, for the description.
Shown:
10.59.09
